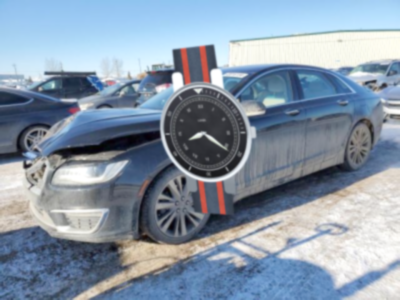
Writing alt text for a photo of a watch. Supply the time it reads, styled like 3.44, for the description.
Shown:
8.21
